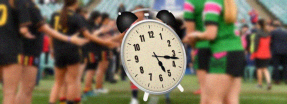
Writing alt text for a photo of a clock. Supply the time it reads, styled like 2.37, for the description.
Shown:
5.17
